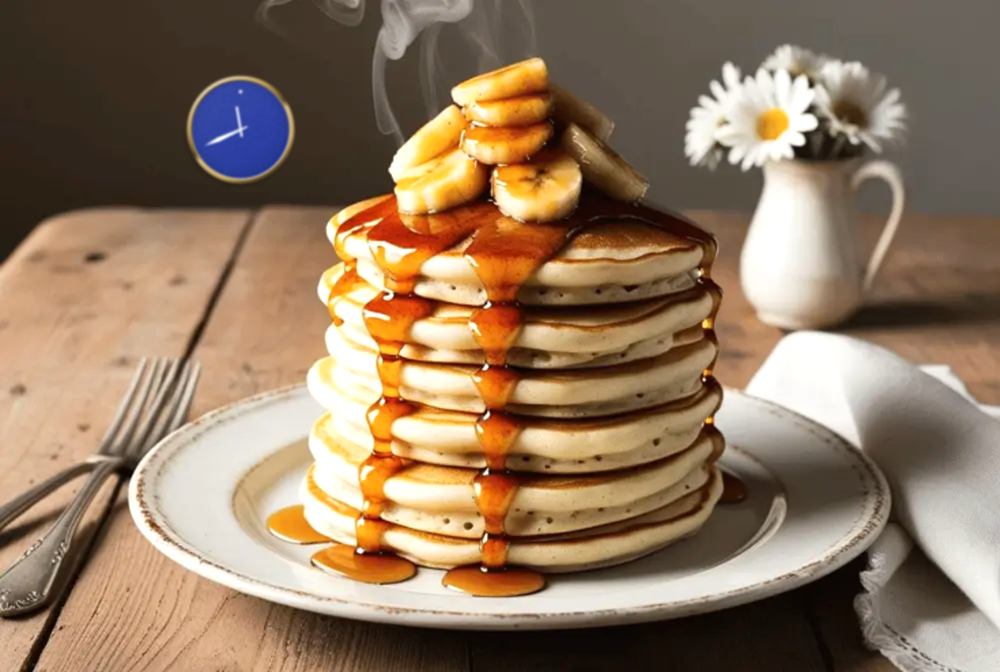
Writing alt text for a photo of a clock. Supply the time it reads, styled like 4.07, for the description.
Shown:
11.41
